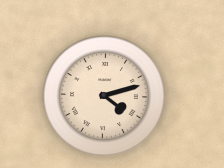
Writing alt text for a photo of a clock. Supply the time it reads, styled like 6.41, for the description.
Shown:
4.12
